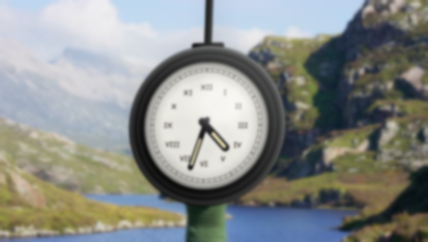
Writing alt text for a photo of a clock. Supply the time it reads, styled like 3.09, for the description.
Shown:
4.33
